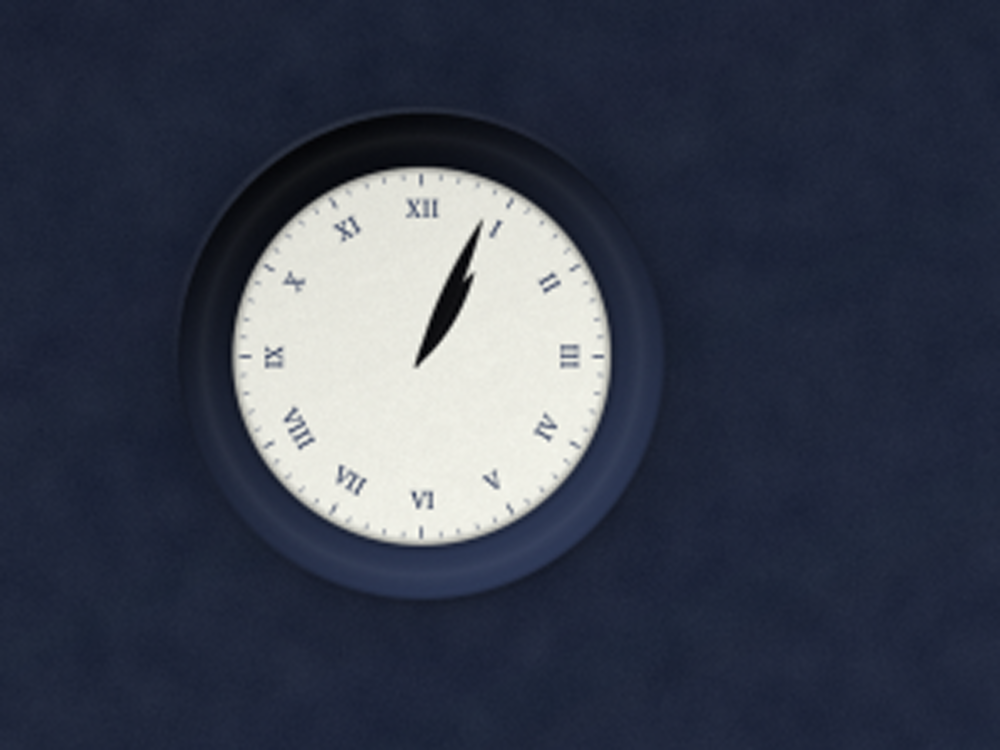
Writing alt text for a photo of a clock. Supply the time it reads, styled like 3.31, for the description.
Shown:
1.04
